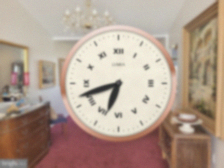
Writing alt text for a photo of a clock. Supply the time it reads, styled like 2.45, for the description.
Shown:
6.42
